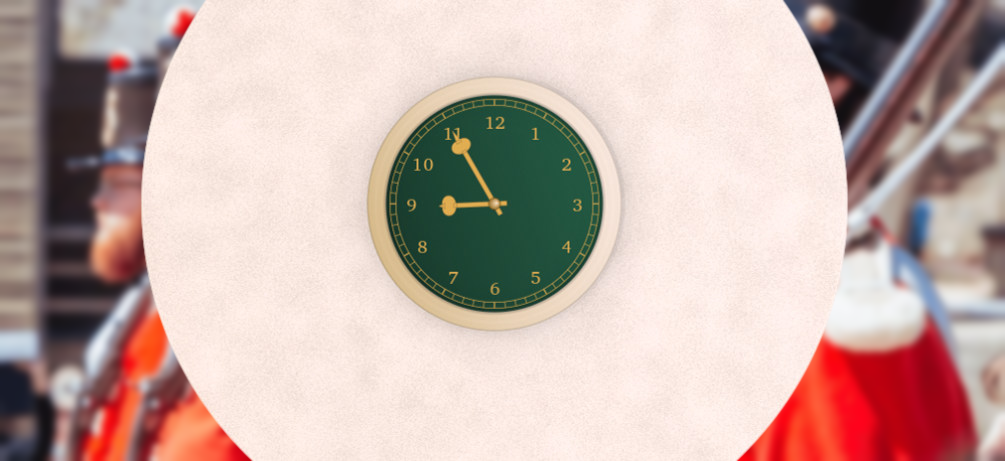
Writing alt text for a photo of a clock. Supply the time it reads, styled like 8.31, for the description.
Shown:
8.55
